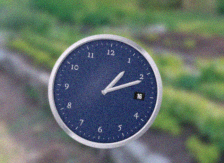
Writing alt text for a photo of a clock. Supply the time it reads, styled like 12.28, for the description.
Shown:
1.11
